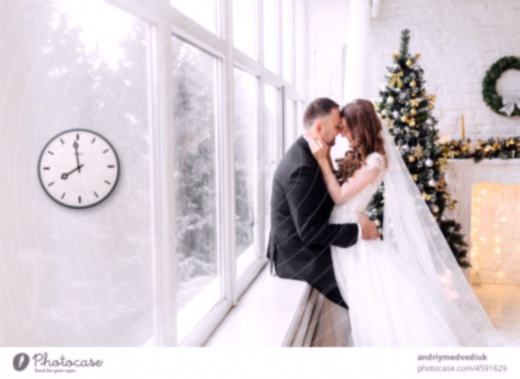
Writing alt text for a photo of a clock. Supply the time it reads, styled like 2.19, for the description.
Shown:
7.59
